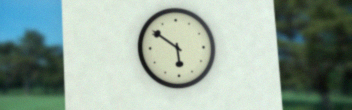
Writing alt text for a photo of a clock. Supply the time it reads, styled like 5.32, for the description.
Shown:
5.51
